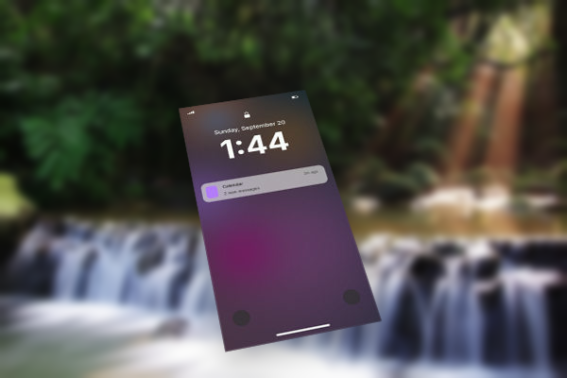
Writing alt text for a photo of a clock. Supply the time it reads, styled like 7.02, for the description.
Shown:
1.44
